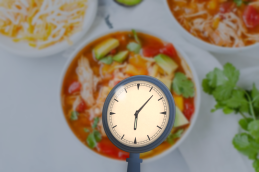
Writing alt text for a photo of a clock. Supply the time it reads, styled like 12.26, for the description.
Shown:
6.07
